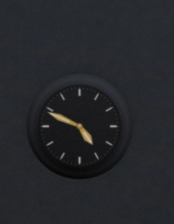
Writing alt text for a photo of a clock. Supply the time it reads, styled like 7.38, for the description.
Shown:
4.49
